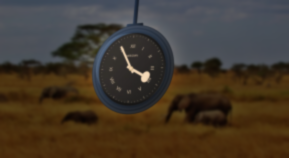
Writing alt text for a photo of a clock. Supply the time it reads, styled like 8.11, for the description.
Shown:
3.55
